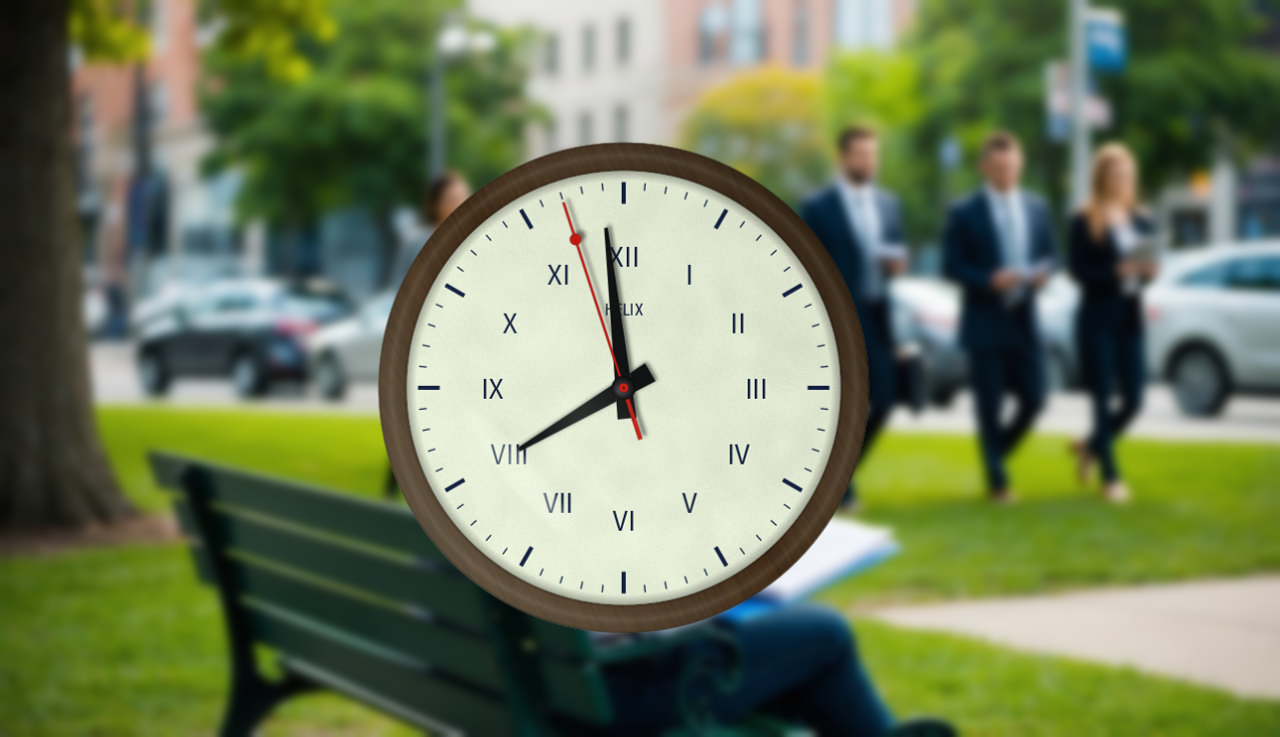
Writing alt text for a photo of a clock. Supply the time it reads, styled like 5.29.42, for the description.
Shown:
7.58.57
